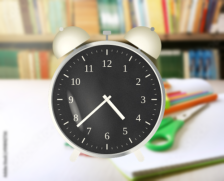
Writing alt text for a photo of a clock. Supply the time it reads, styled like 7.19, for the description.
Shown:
4.38
